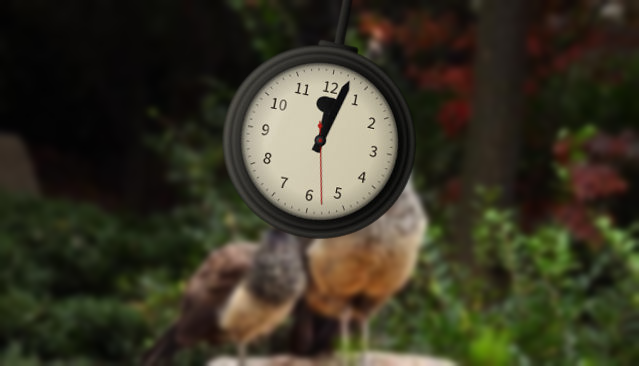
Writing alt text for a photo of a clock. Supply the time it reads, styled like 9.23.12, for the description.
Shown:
12.02.28
